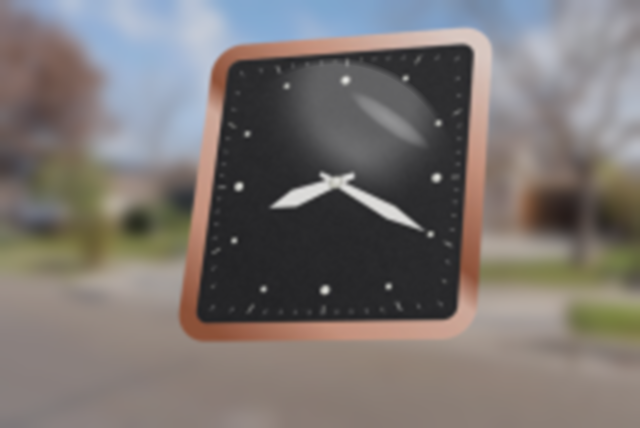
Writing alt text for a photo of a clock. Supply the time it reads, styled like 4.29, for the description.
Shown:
8.20
